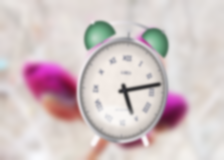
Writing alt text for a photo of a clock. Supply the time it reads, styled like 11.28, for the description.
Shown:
5.13
